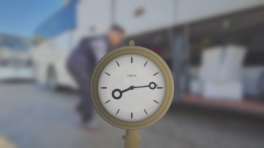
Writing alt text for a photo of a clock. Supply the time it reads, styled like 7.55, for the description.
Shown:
8.14
